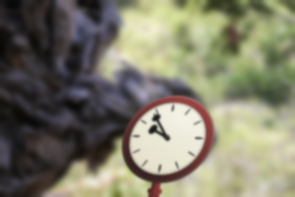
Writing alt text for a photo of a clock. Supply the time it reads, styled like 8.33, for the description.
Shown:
9.54
